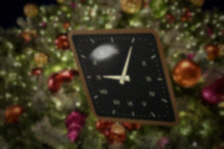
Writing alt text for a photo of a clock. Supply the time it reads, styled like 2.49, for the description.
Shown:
9.05
